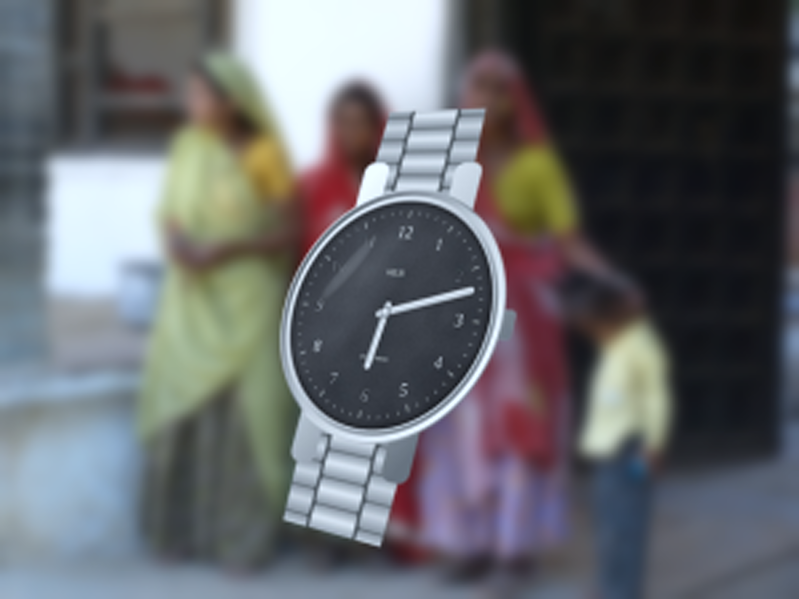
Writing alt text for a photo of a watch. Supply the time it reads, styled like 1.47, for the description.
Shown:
6.12
